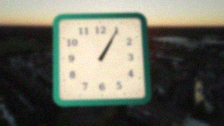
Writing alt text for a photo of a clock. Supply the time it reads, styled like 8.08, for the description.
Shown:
1.05
